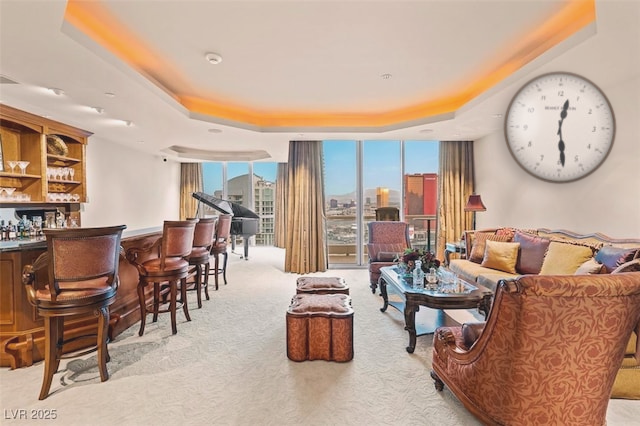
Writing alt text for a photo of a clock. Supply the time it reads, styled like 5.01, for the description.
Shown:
12.29
